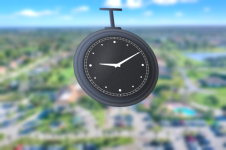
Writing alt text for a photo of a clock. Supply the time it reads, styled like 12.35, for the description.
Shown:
9.10
